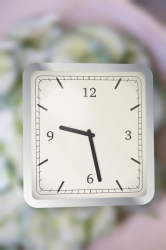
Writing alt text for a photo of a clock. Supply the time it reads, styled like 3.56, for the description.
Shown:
9.28
